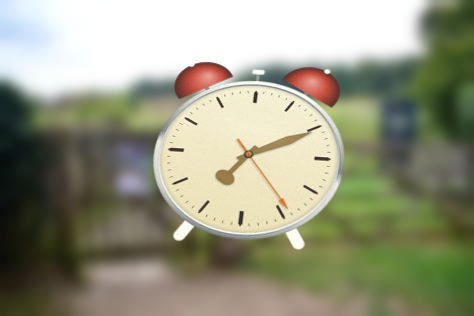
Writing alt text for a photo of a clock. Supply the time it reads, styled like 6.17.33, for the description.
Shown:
7.10.24
